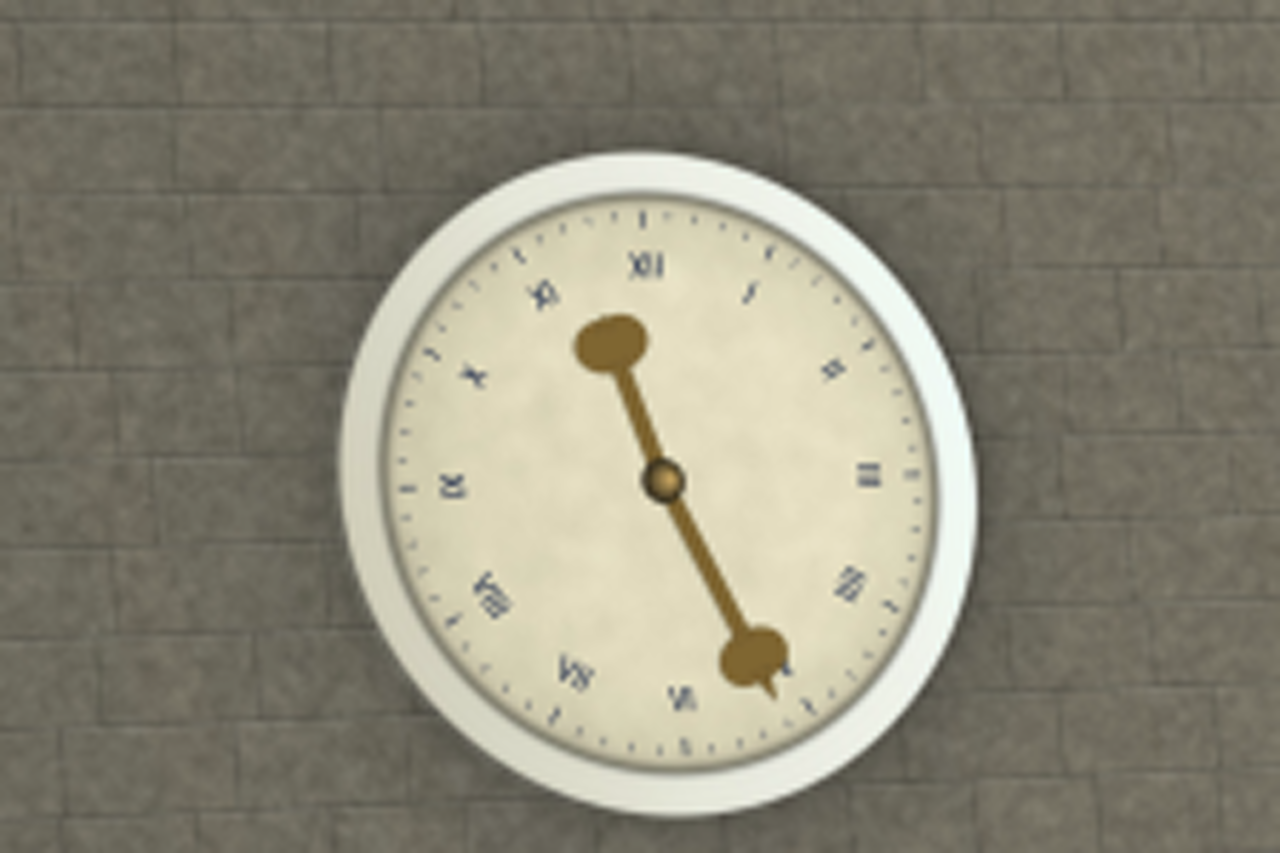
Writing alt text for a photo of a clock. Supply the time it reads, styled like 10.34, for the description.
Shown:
11.26
